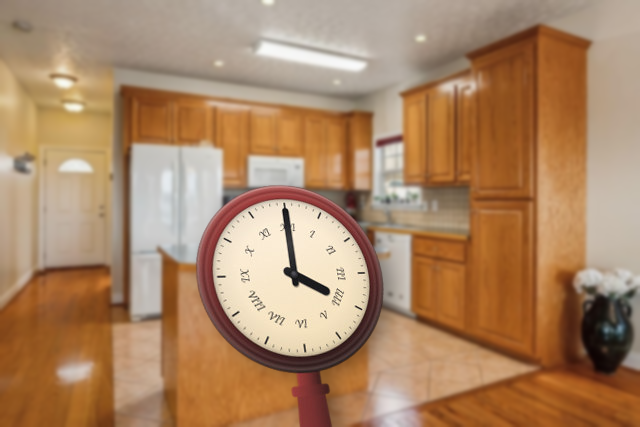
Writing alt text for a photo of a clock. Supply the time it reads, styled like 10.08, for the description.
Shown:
4.00
